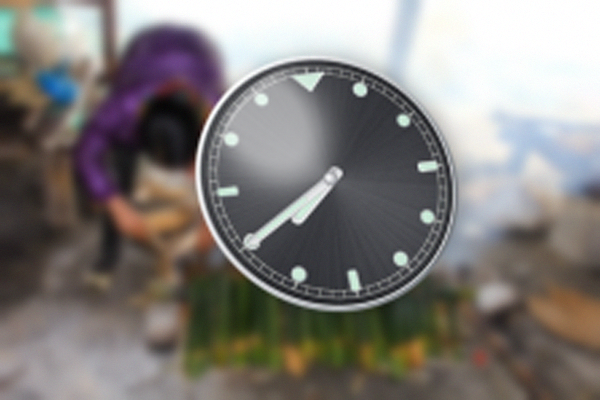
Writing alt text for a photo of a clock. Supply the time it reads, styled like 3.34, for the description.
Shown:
7.40
